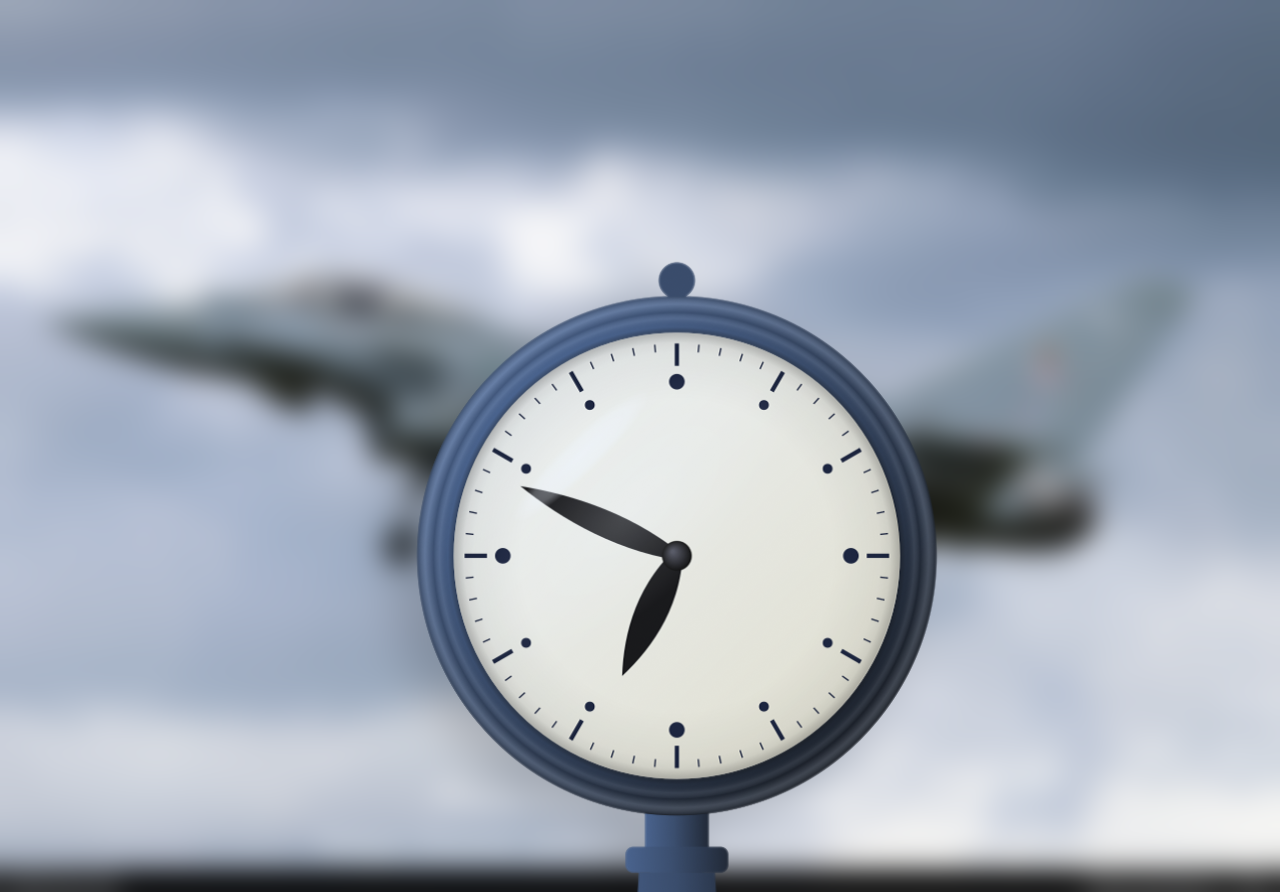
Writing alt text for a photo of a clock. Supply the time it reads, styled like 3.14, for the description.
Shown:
6.49
